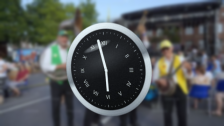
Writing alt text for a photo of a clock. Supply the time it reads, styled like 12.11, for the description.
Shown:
5.58
